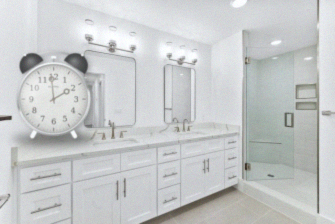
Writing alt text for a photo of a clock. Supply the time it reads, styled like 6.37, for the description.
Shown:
1.59
